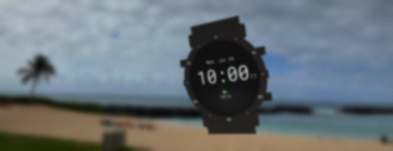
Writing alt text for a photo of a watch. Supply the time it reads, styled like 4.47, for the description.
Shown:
10.00
